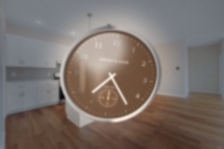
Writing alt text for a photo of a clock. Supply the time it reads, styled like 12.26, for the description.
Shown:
7.24
